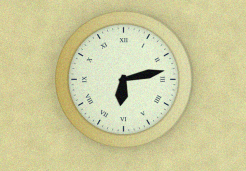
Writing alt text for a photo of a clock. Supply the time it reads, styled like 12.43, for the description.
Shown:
6.13
